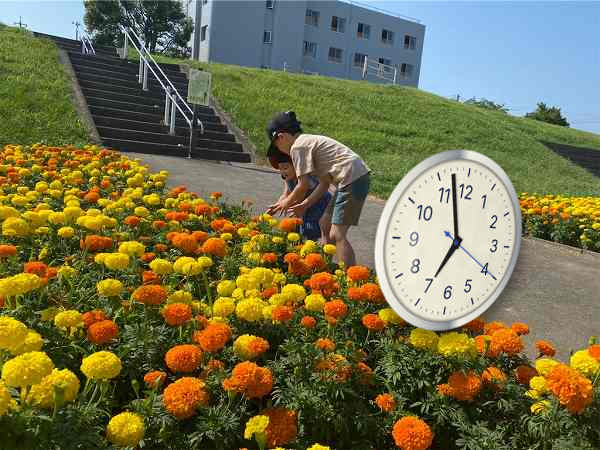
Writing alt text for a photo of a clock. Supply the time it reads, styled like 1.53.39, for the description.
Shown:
6.57.20
